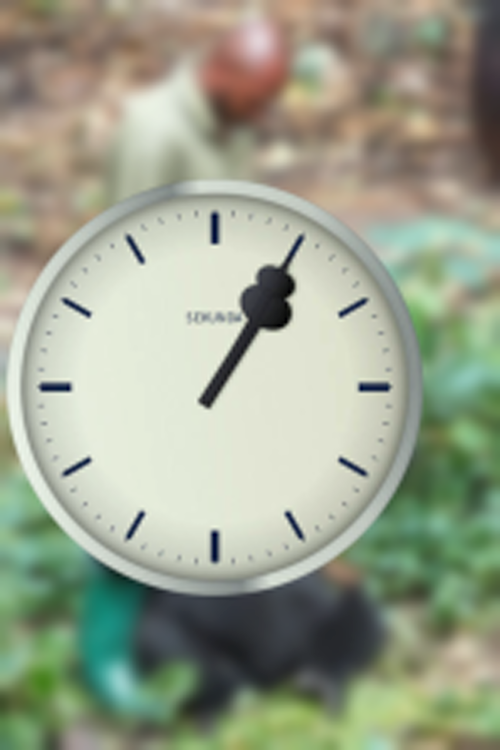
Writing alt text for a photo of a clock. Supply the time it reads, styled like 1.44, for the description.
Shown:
1.05
